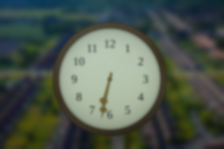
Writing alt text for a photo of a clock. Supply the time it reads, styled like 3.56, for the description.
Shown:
6.32
